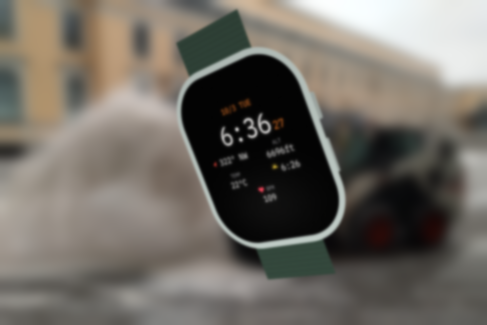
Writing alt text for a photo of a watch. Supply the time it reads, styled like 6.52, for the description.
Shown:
6.36
